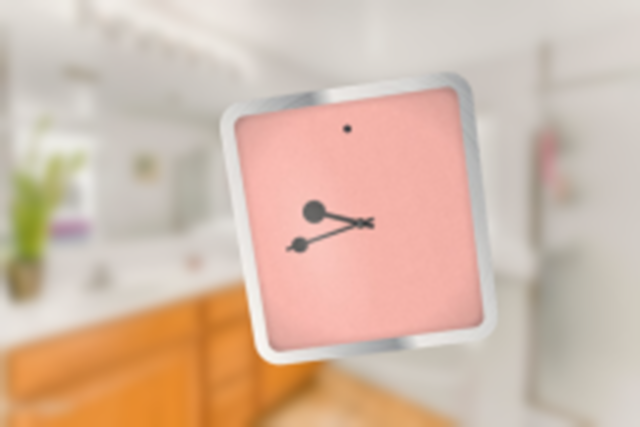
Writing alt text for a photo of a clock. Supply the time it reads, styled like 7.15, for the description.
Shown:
9.43
